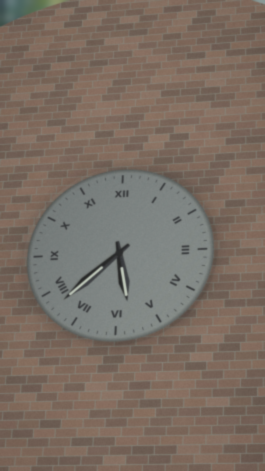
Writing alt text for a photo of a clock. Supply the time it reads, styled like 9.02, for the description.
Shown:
5.38
